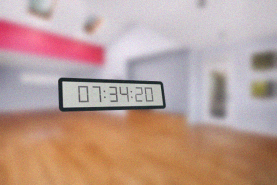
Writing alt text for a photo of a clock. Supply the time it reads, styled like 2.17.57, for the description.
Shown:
7.34.20
